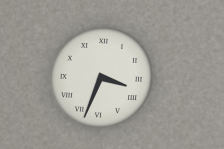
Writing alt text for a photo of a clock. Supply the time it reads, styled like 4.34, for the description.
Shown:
3.33
